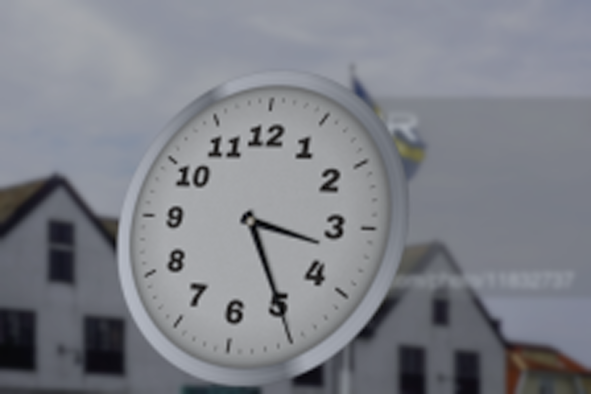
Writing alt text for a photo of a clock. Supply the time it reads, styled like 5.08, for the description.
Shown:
3.25
